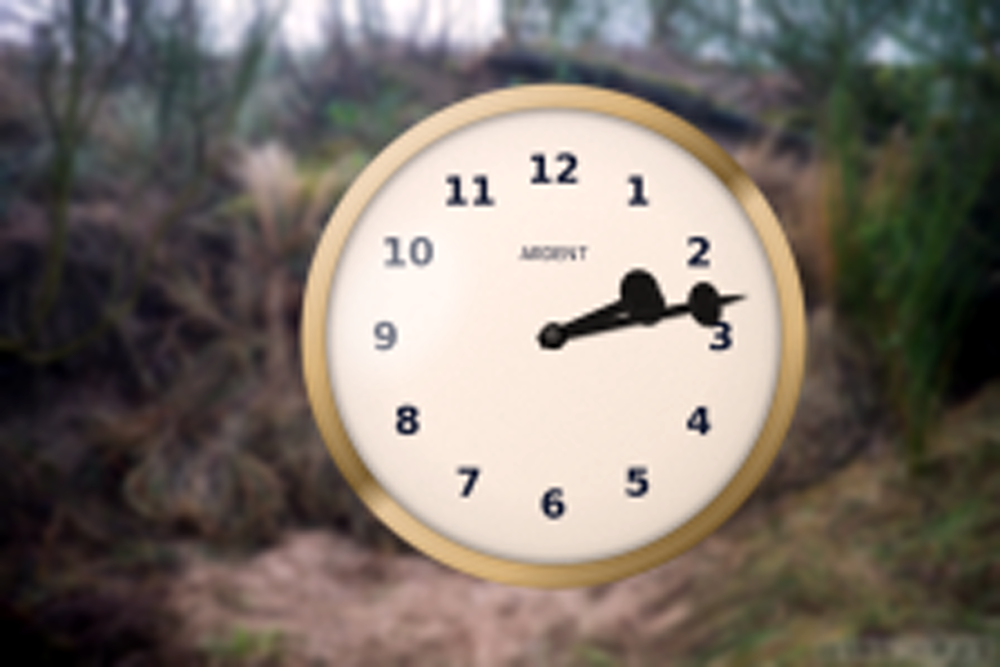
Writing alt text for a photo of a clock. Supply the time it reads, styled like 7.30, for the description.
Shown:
2.13
